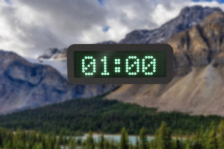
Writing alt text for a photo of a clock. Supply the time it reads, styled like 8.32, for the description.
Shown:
1.00
